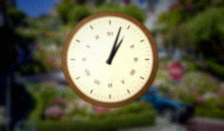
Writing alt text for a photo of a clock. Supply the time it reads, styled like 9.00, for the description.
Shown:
1.03
